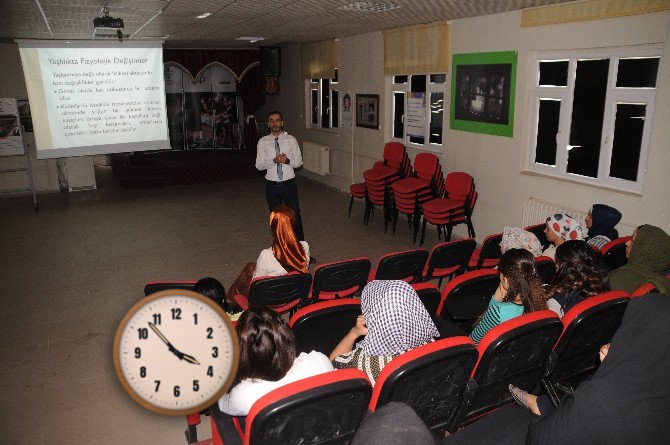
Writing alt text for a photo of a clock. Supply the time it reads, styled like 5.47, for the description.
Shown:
3.53
